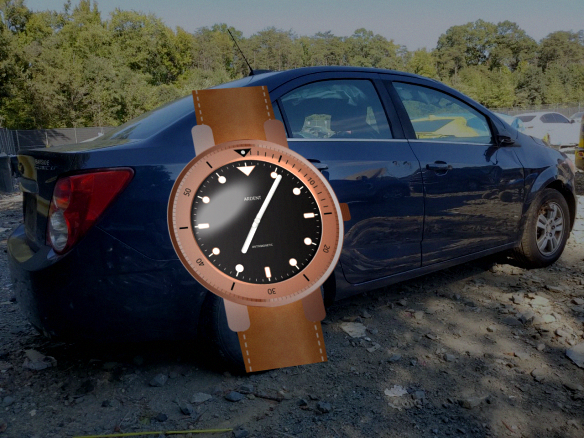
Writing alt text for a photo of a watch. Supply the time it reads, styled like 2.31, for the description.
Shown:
7.06
